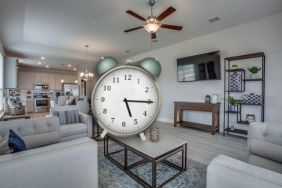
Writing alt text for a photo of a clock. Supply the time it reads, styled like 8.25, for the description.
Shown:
5.15
